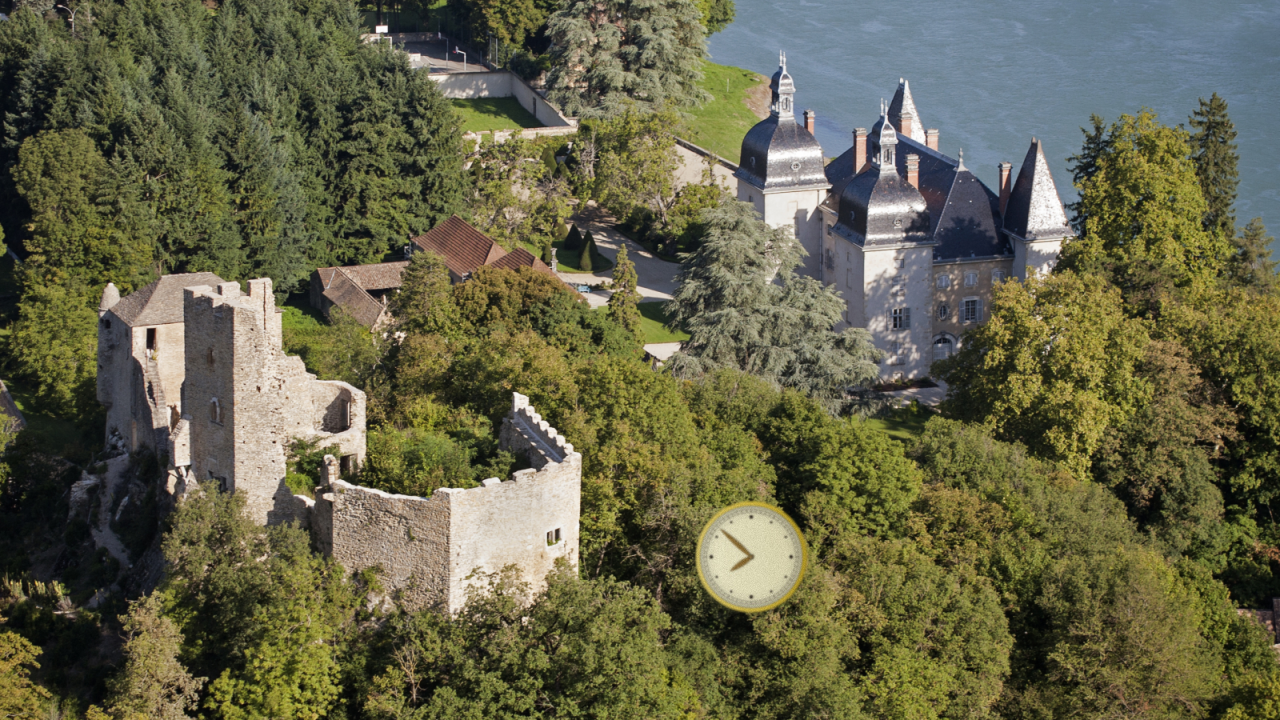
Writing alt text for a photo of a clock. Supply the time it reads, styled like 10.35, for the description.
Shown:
7.52
